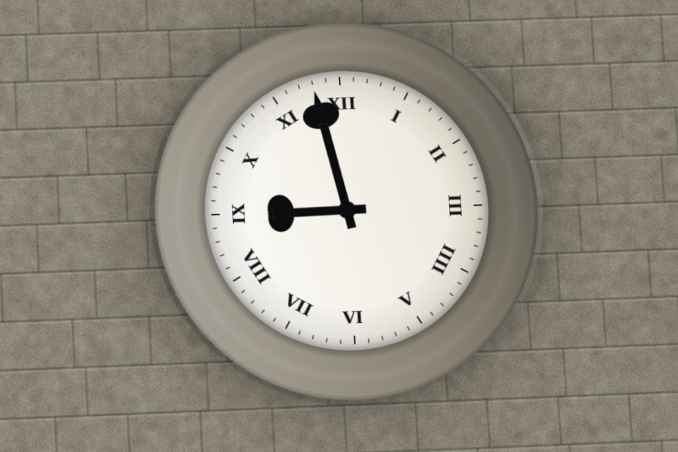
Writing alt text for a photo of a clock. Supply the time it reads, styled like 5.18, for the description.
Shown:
8.58
